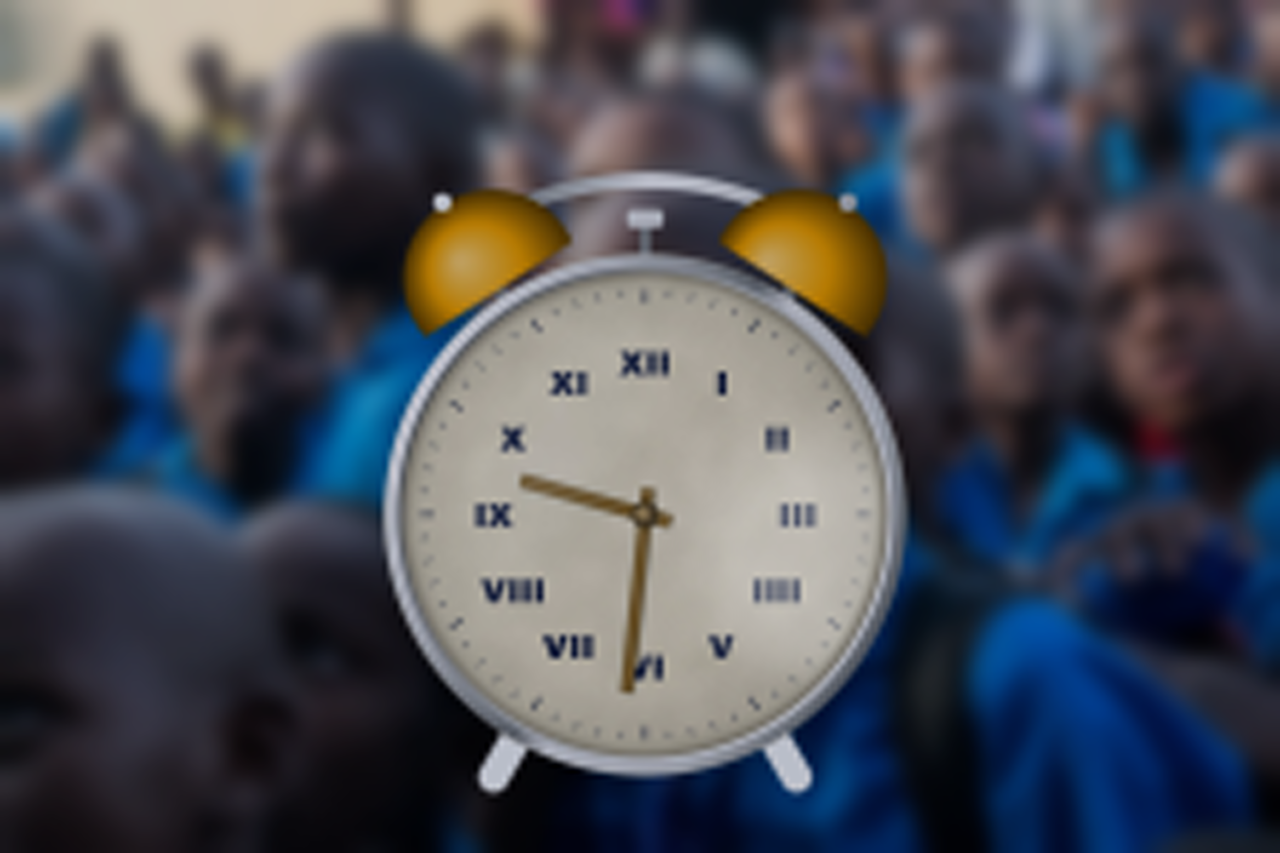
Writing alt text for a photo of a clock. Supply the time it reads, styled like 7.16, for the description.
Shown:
9.31
